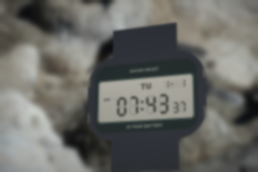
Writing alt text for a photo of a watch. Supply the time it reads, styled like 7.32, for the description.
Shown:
7.43
